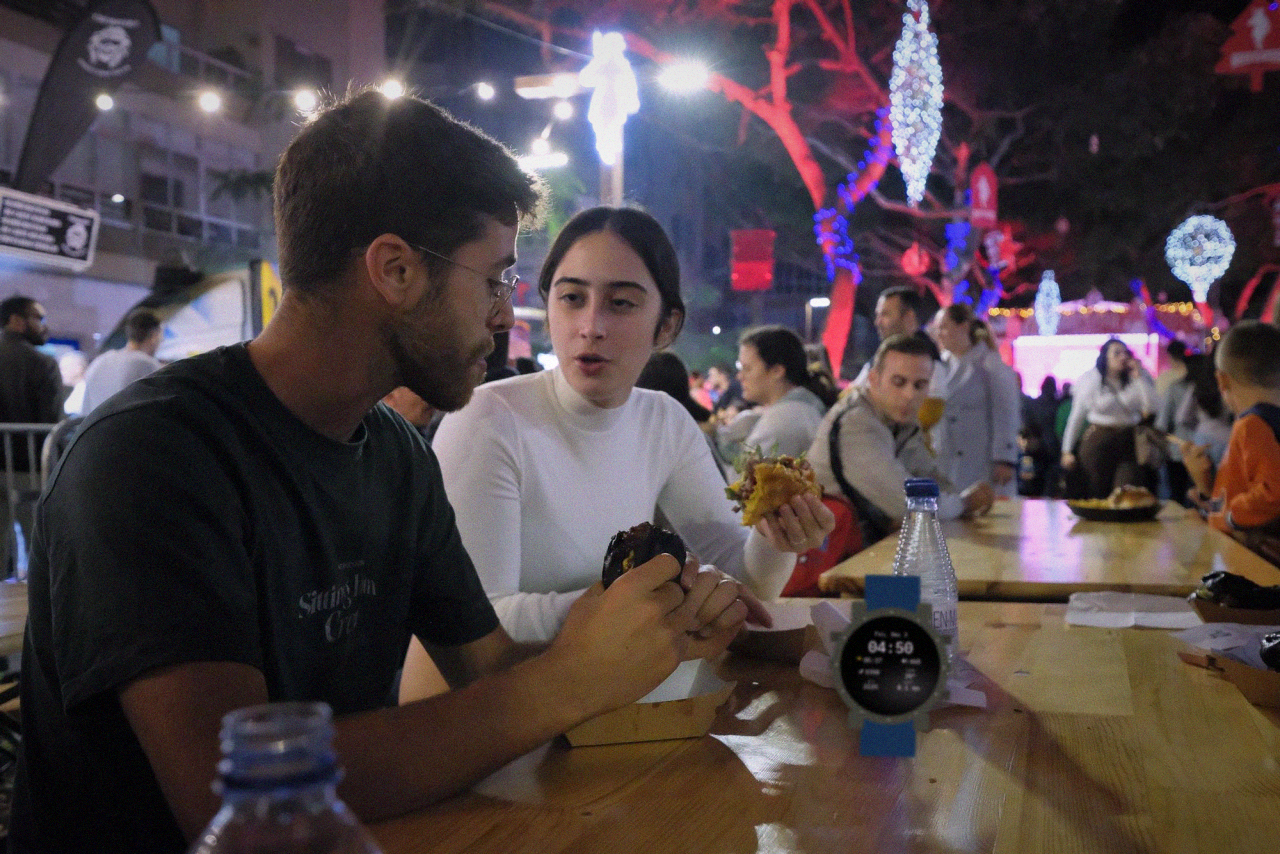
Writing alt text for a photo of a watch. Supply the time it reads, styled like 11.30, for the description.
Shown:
4.50
